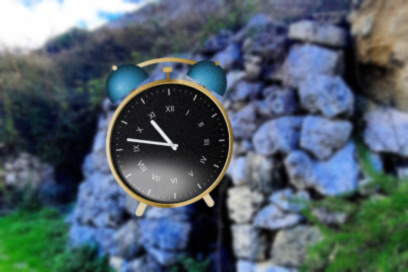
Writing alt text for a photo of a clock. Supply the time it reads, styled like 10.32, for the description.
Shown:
10.47
